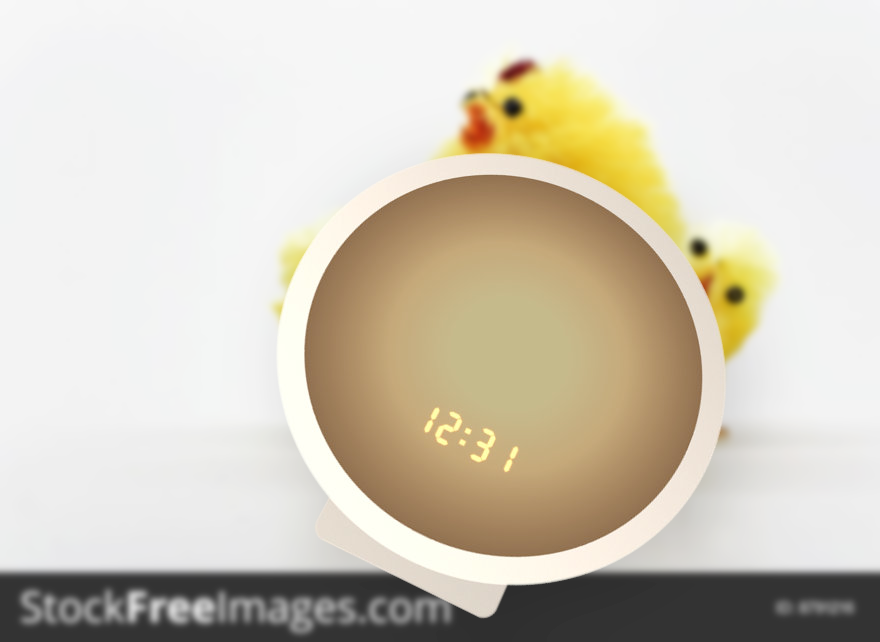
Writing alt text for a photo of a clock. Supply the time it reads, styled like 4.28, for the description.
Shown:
12.31
